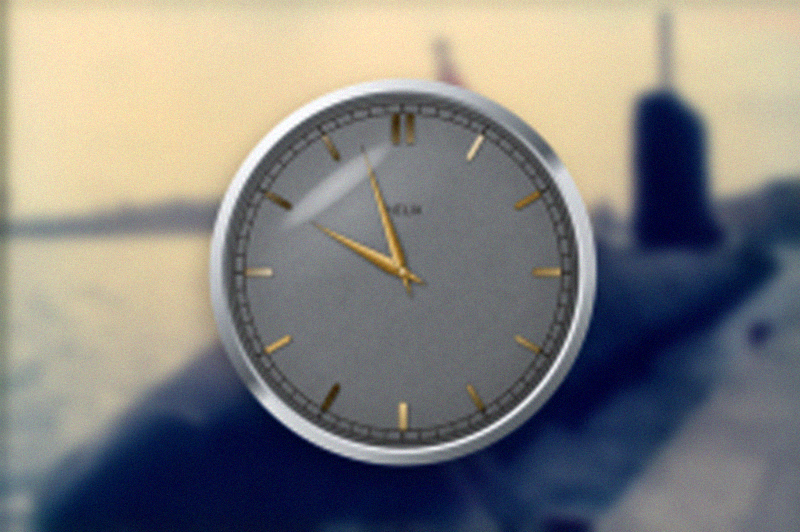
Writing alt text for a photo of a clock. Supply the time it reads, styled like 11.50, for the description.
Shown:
9.57
